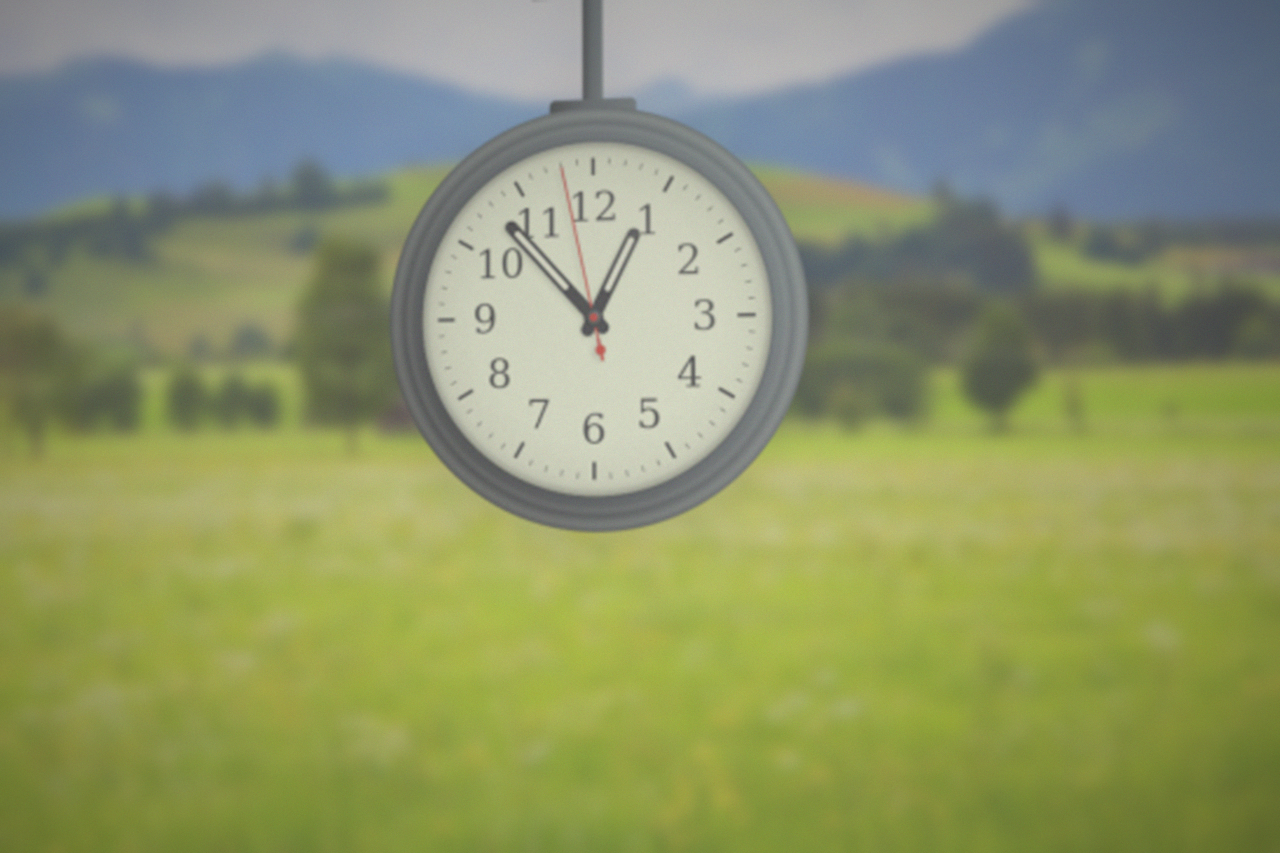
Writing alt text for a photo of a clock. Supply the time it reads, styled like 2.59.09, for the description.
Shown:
12.52.58
